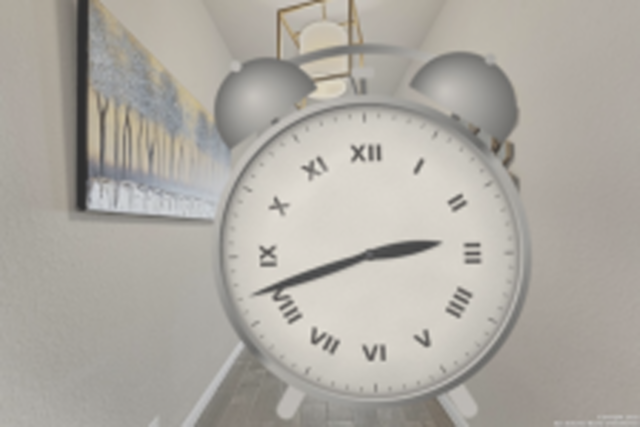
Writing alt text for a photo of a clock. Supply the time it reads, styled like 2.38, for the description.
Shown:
2.42
